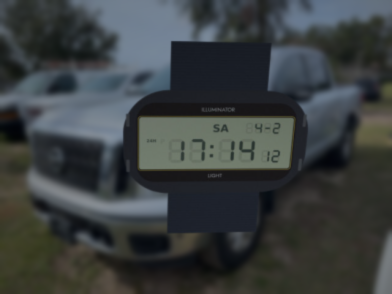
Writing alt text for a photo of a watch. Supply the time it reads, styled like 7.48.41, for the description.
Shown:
17.14.12
